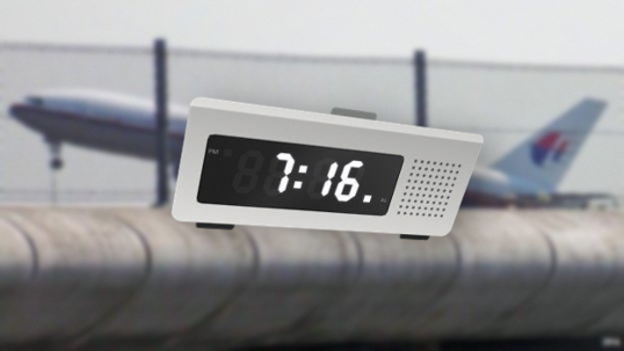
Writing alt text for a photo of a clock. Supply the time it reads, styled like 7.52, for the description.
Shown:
7.16
